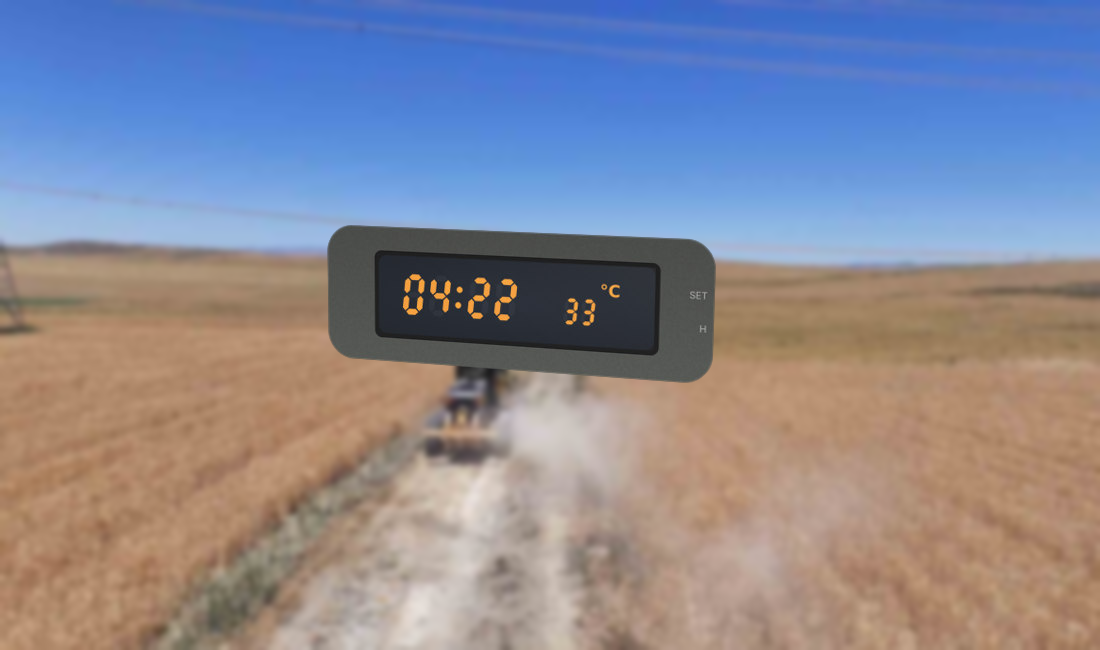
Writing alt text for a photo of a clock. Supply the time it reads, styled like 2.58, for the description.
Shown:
4.22
